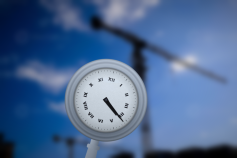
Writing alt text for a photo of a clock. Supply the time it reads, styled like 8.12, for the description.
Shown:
4.21
